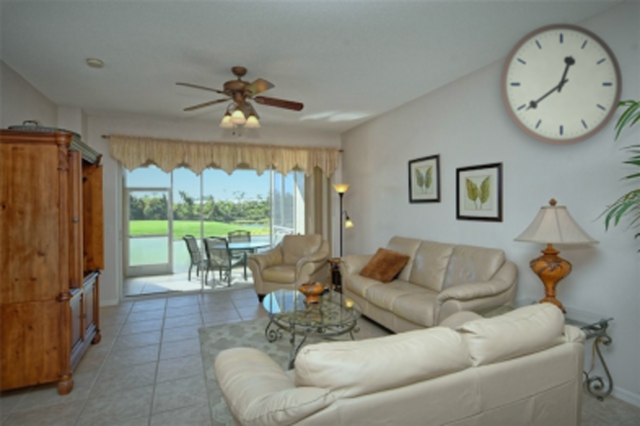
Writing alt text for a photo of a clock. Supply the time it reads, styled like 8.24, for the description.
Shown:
12.39
